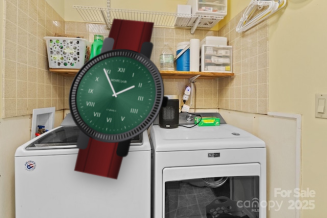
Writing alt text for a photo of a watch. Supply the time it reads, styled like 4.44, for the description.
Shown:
1.54
